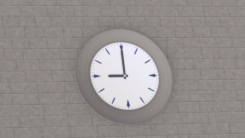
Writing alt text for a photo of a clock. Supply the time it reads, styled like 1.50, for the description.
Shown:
9.00
